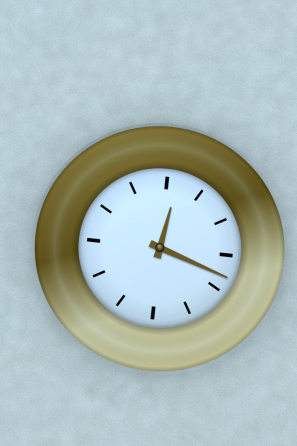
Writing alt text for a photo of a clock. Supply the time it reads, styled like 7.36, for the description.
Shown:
12.18
